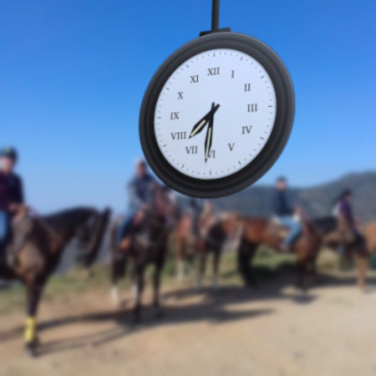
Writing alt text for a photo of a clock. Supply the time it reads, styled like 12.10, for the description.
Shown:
7.31
